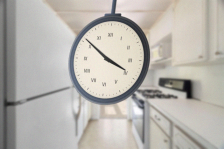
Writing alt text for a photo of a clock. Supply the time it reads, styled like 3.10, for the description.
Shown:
3.51
